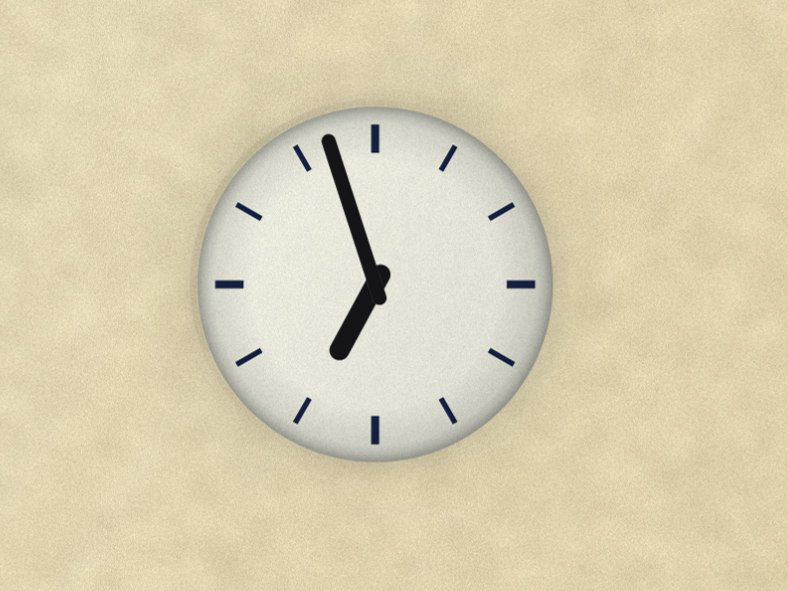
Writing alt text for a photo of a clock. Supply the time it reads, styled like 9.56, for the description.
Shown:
6.57
